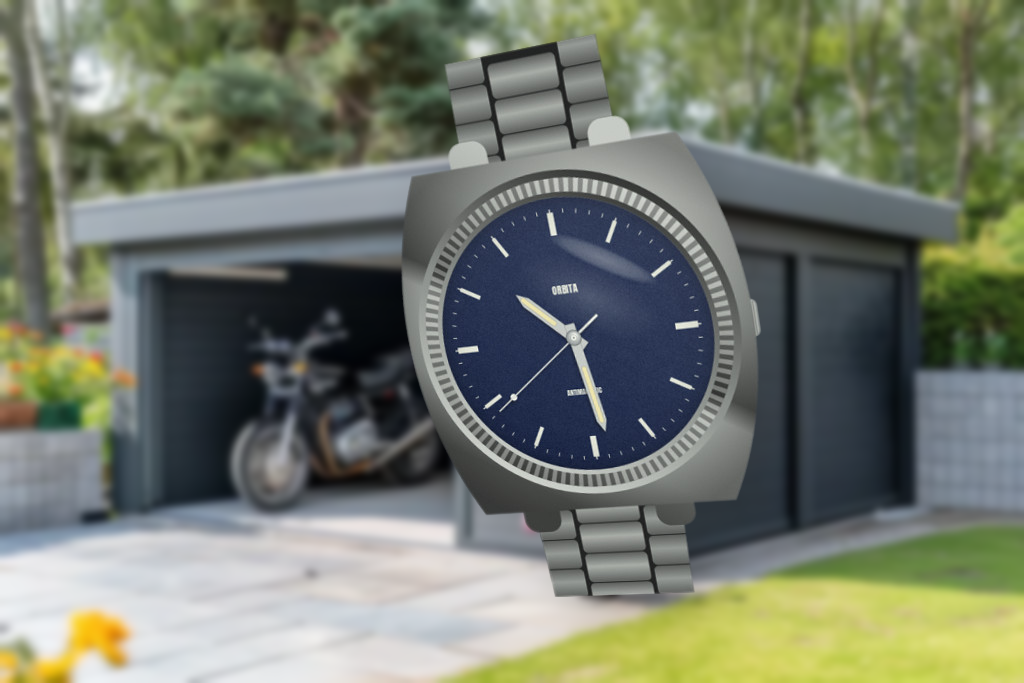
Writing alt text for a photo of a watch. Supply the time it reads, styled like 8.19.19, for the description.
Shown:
10.28.39
